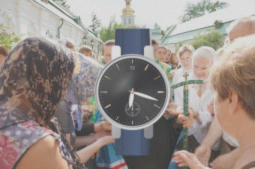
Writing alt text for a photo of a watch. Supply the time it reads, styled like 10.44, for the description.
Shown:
6.18
